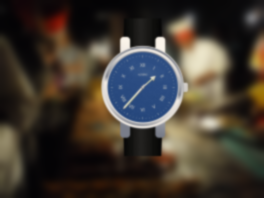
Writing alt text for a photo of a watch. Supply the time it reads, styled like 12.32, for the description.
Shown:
1.37
